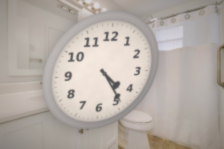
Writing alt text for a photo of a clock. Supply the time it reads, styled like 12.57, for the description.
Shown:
4.24
